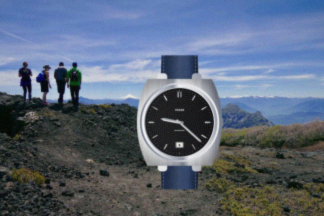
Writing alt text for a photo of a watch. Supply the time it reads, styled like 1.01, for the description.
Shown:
9.22
